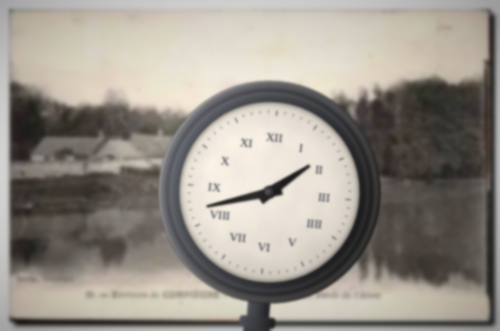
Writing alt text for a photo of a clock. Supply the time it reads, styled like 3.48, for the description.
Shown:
1.42
